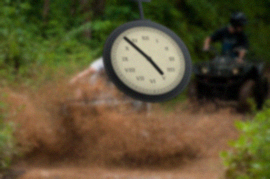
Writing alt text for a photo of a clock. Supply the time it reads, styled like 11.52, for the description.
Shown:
4.53
